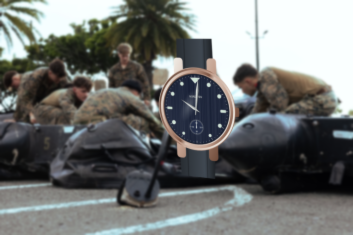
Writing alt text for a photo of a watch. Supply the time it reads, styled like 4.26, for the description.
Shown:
10.01
